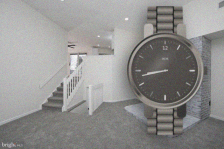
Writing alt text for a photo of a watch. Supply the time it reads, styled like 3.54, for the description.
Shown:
8.43
